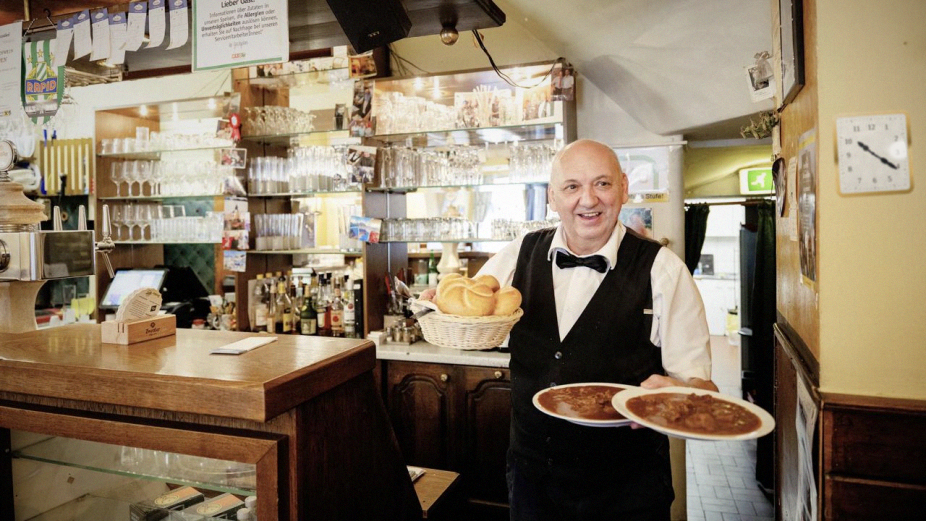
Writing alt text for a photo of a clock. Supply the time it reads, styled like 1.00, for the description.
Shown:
10.21
